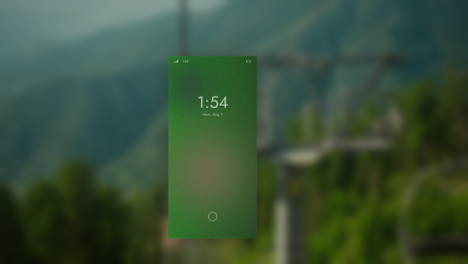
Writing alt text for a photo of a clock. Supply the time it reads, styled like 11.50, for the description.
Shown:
1.54
